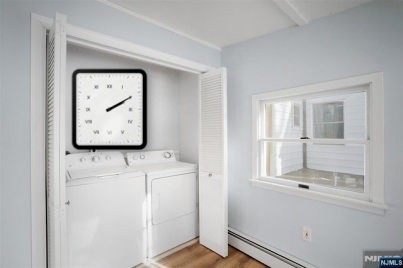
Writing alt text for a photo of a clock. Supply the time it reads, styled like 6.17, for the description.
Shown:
2.10
